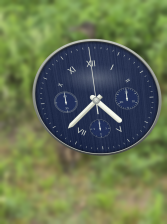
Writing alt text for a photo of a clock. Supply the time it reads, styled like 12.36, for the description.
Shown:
4.38
